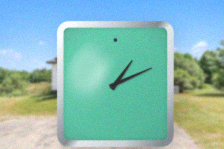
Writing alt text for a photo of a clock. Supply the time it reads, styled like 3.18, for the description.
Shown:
1.11
